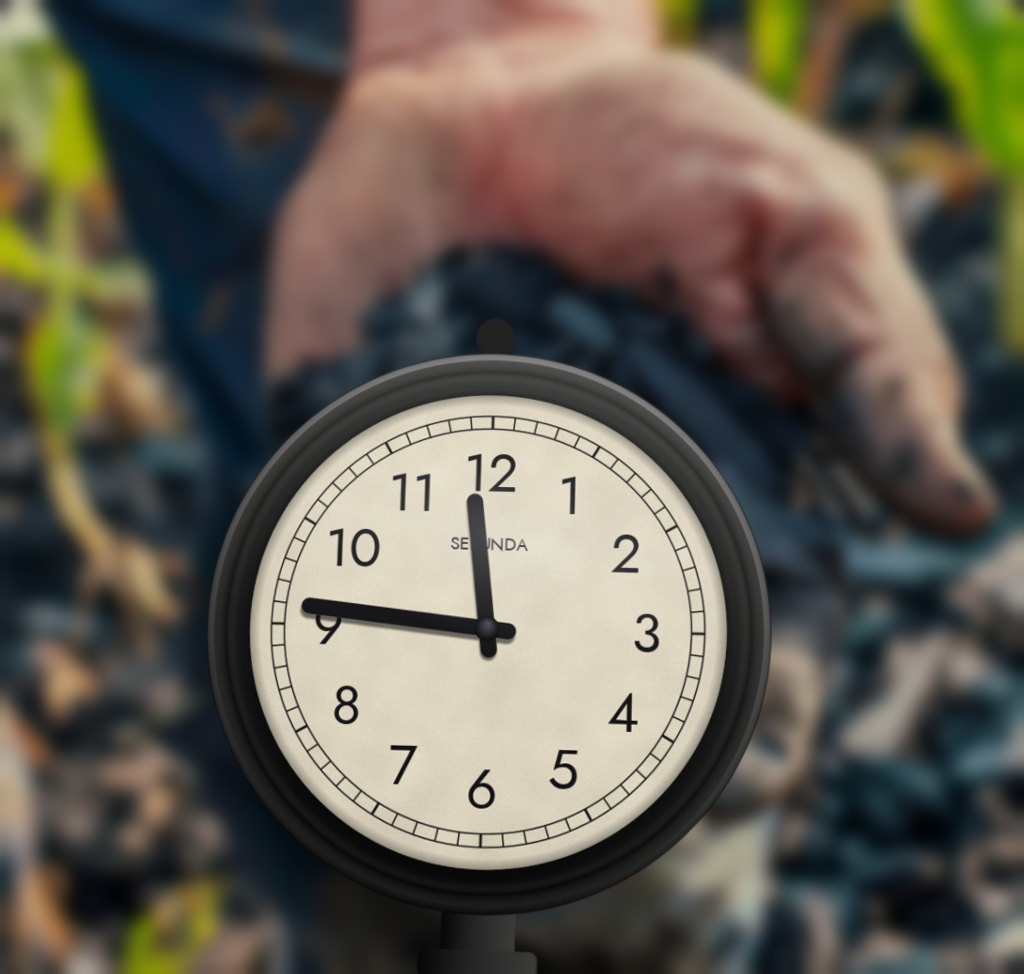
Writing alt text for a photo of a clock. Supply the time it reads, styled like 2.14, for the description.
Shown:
11.46
